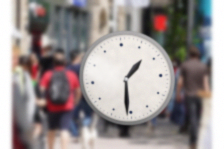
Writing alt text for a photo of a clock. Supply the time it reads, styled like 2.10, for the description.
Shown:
1.31
